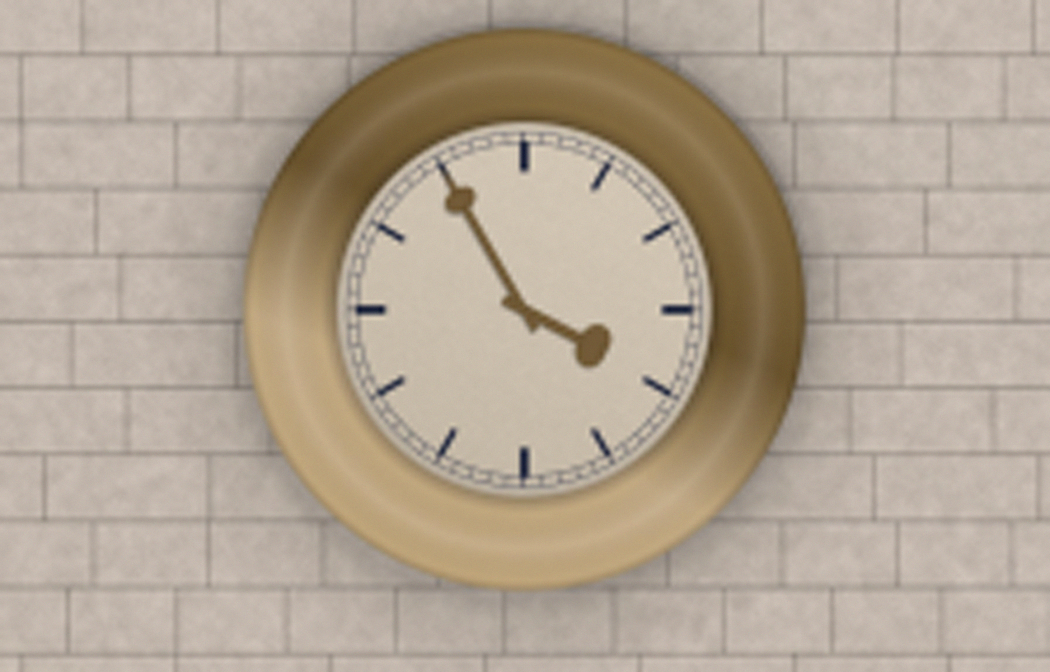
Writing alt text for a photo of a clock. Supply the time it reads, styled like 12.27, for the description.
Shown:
3.55
